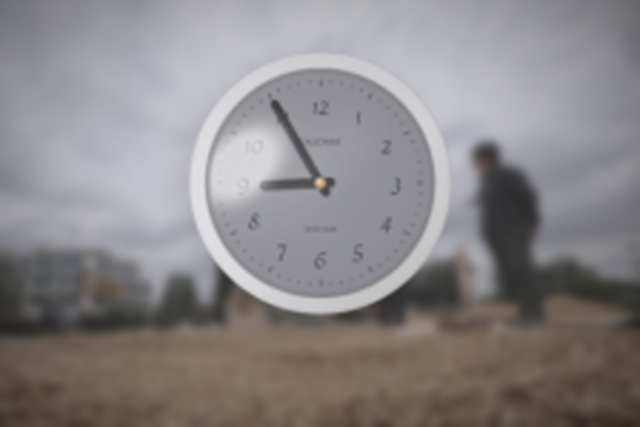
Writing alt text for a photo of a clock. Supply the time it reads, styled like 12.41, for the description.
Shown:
8.55
